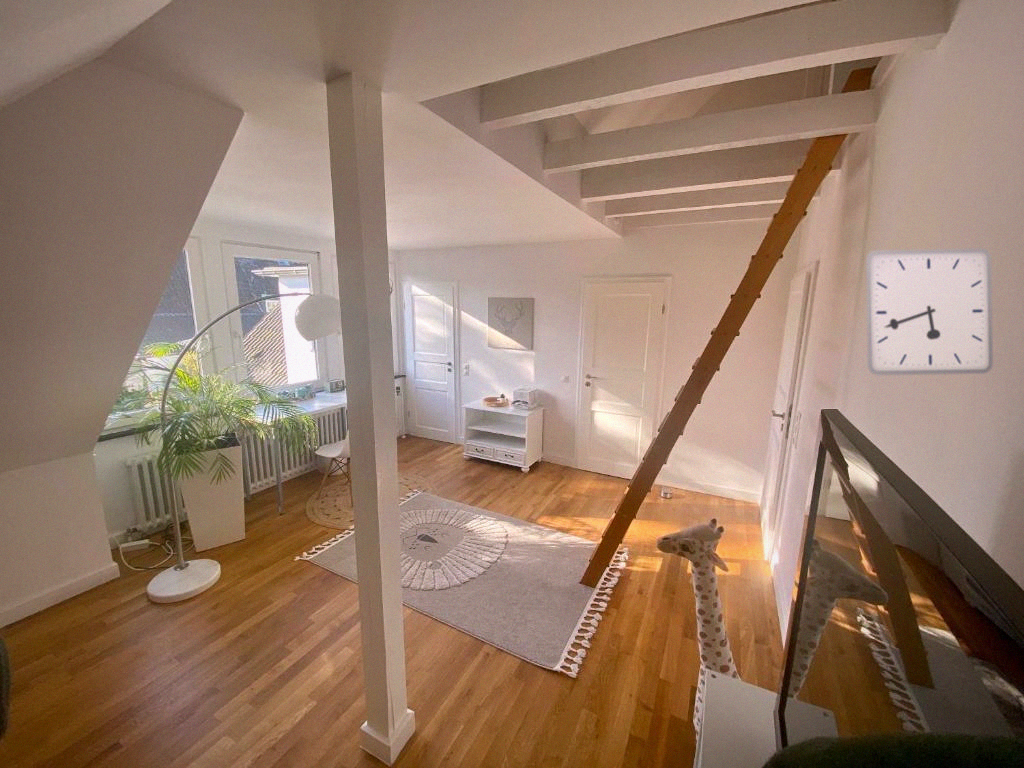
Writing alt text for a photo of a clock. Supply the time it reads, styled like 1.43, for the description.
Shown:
5.42
